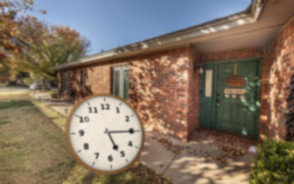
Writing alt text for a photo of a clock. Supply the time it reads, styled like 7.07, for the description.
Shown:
5.15
